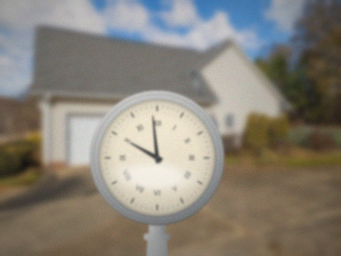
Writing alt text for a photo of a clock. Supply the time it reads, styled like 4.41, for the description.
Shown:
9.59
